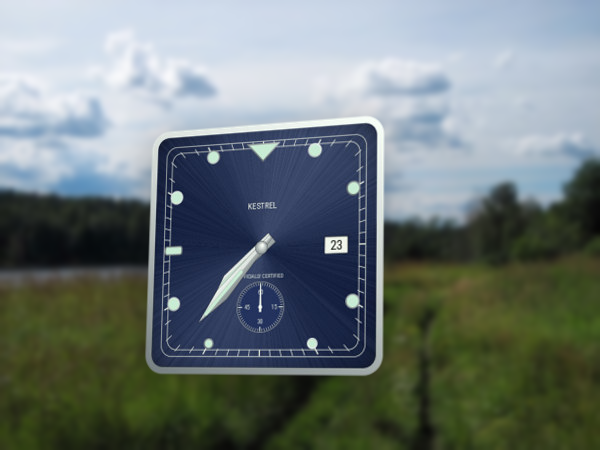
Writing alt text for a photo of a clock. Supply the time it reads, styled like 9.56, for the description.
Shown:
7.37
